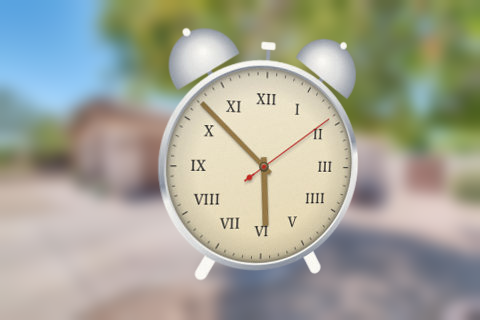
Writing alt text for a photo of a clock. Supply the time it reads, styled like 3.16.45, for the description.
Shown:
5.52.09
